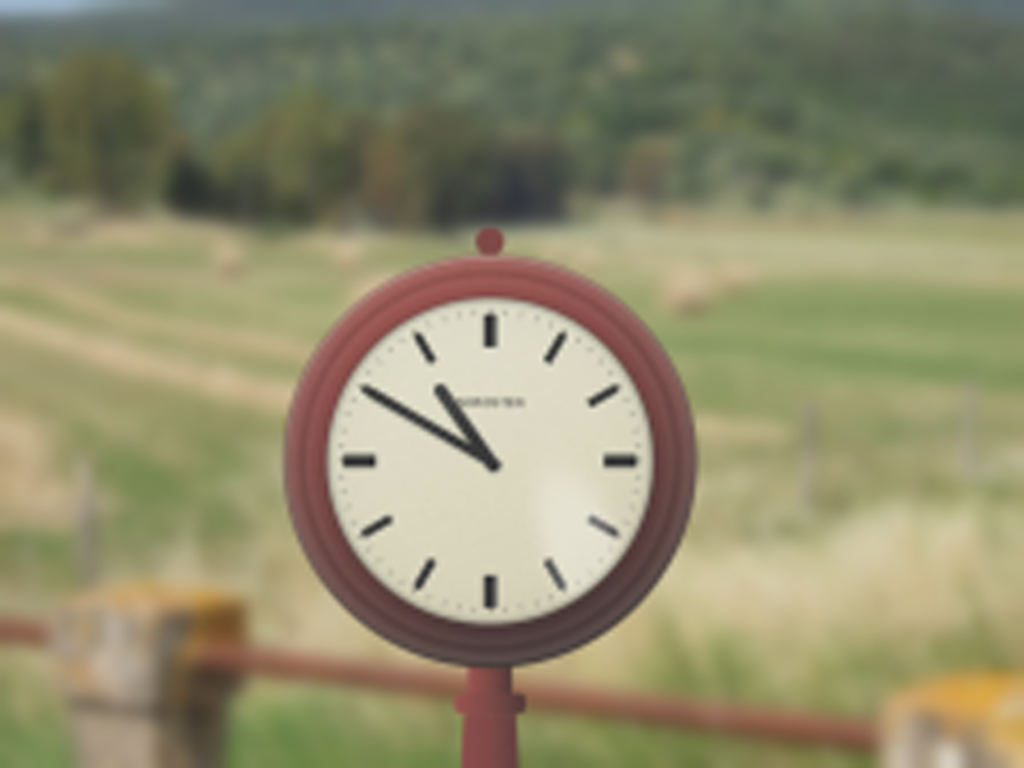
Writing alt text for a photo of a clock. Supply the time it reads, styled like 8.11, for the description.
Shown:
10.50
